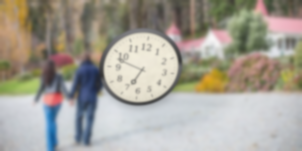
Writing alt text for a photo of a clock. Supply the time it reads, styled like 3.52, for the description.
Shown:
6.48
